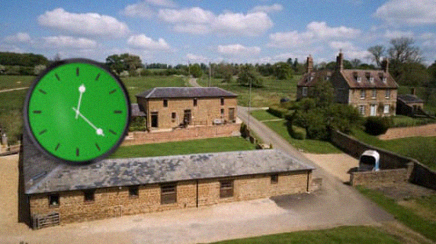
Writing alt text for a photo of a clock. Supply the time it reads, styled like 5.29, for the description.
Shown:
12.22
